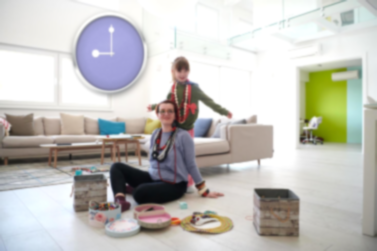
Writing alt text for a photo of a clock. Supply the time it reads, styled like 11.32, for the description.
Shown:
9.00
